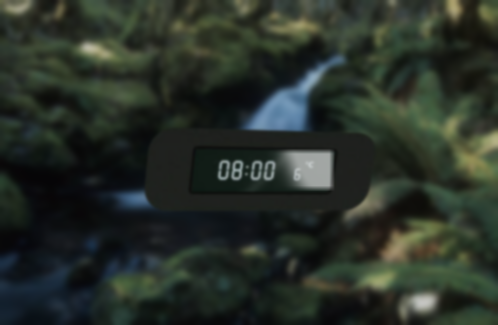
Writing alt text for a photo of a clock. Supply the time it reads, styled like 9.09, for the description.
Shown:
8.00
